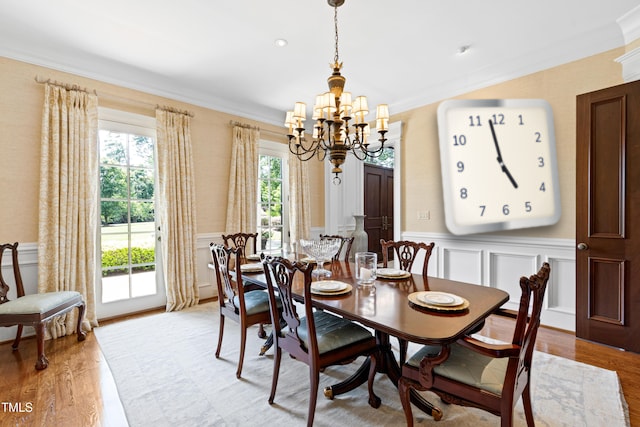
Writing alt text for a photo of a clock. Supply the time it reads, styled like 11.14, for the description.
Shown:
4.58
